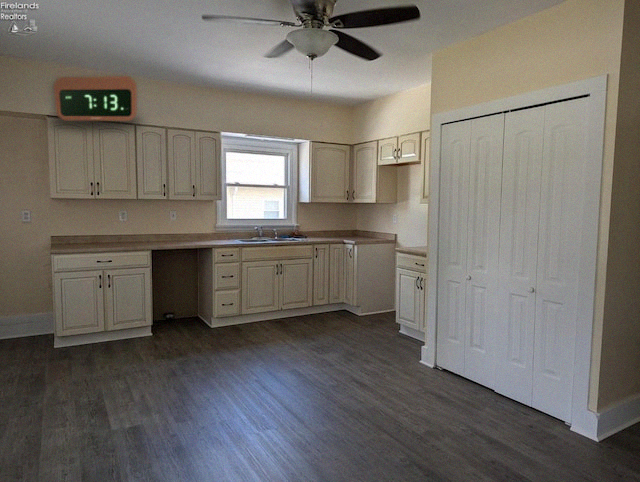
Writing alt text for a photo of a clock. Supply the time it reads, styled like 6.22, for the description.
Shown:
7.13
